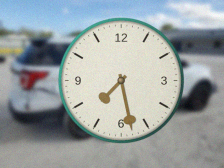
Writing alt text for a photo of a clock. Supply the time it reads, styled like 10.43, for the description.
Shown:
7.28
